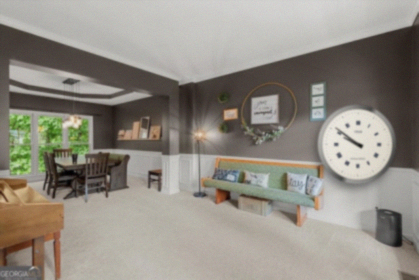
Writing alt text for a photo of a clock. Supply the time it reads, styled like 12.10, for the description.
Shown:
9.51
